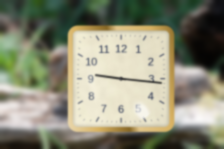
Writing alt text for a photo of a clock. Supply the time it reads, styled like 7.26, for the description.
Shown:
9.16
